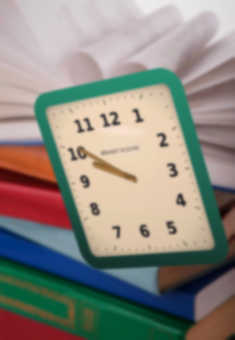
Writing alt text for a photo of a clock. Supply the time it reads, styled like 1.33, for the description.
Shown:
9.51
